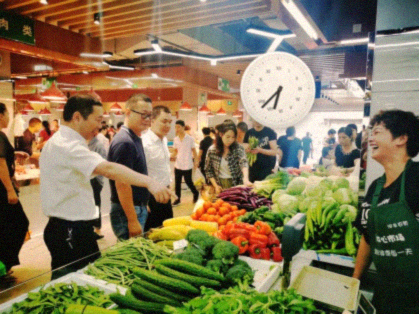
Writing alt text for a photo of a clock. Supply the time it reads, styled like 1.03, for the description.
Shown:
6.38
